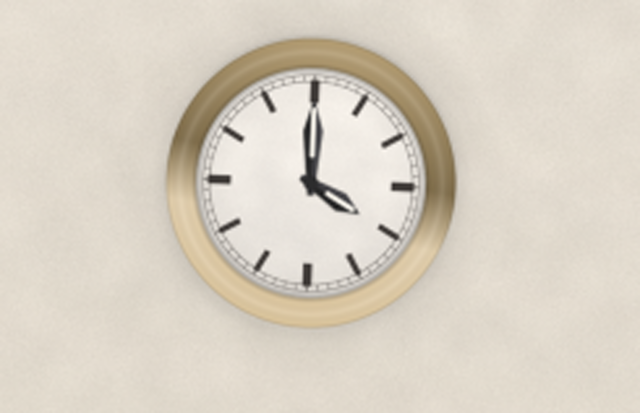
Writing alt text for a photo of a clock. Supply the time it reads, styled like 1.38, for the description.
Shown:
4.00
